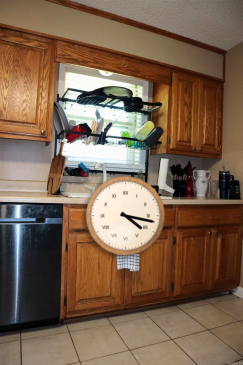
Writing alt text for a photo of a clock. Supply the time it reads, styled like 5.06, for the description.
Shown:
4.17
